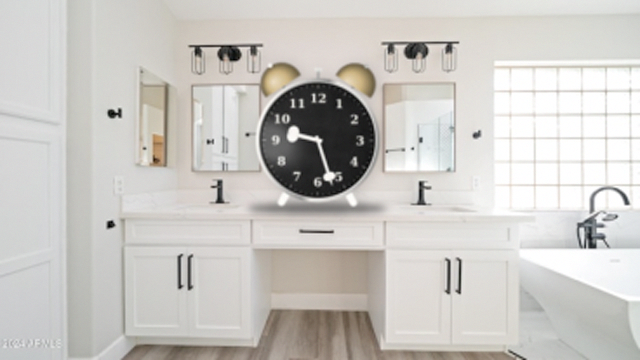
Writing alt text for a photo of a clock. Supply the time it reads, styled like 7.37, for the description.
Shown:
9.27
